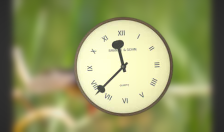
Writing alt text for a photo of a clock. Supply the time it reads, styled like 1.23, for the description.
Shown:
11.38
